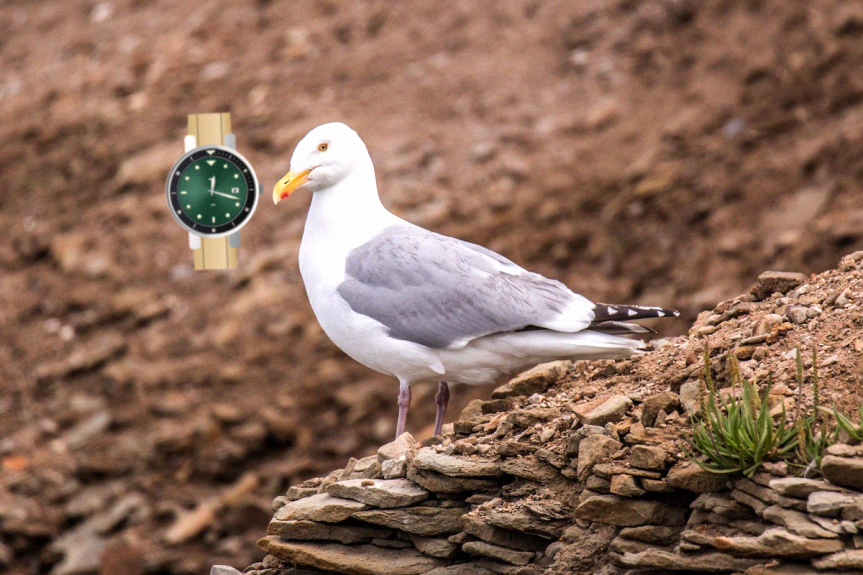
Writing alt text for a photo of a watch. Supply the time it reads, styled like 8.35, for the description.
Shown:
12.18
